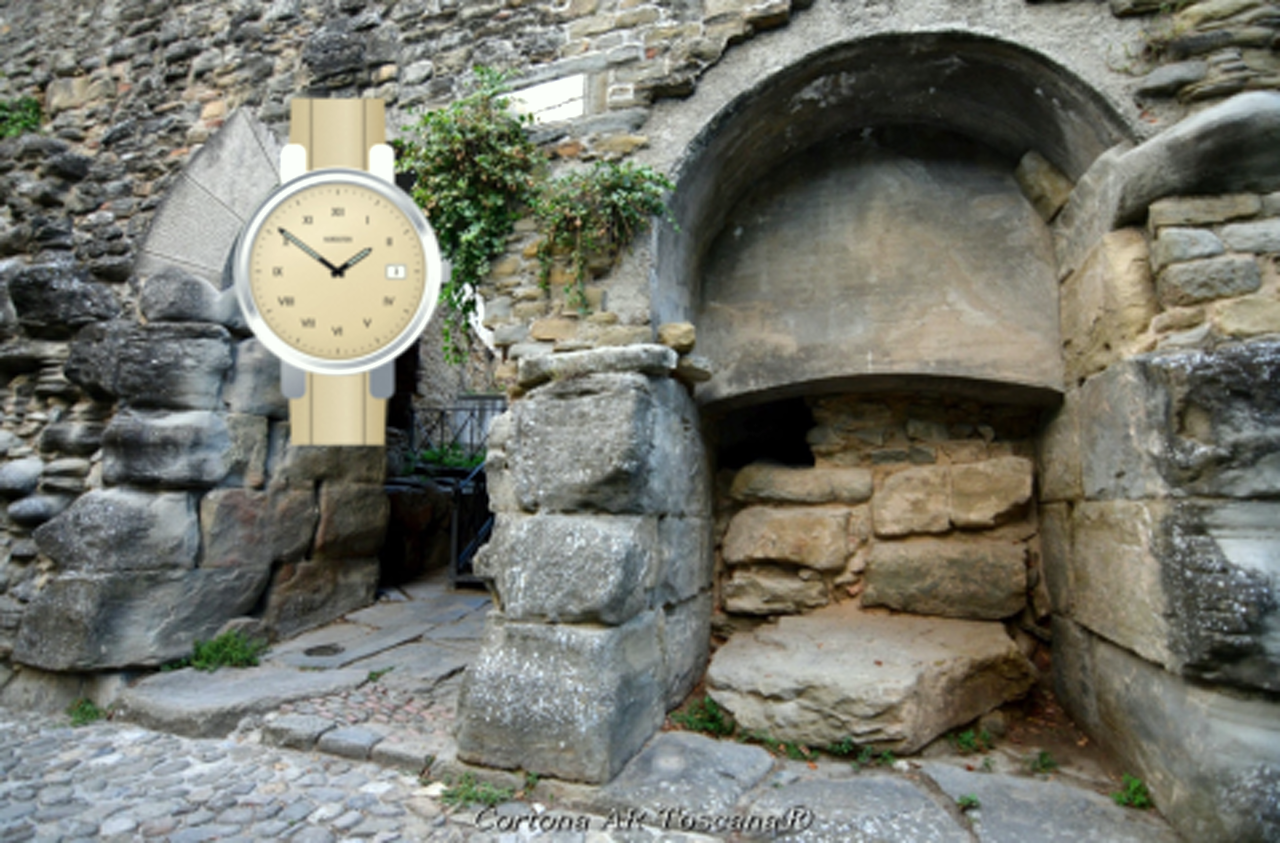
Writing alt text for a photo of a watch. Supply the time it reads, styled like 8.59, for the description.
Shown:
1.51
